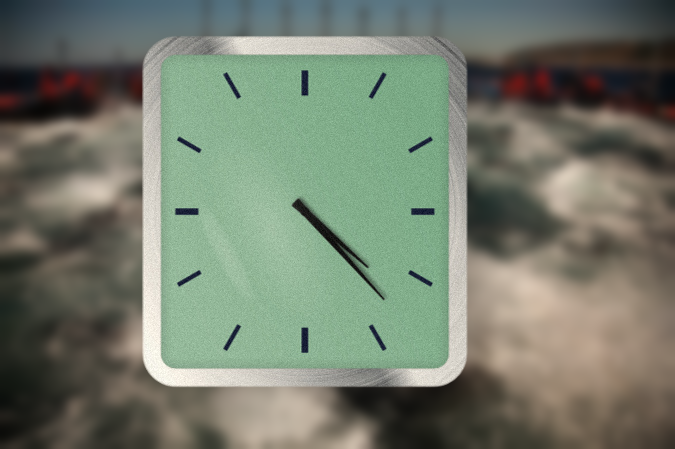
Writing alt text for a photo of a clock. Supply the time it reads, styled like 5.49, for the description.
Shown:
4.23
